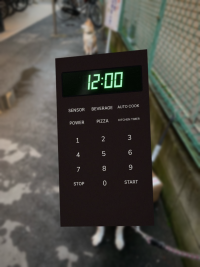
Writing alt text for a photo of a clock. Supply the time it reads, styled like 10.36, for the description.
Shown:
12.00
